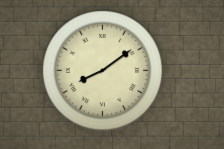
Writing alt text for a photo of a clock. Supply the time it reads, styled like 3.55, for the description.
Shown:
8.09
